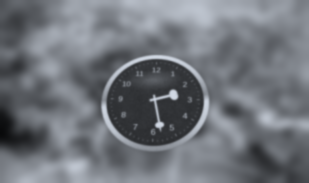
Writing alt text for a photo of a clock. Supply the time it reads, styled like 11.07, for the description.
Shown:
2.28
